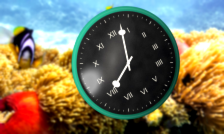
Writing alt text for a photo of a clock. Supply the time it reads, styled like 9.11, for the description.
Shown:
8.03
